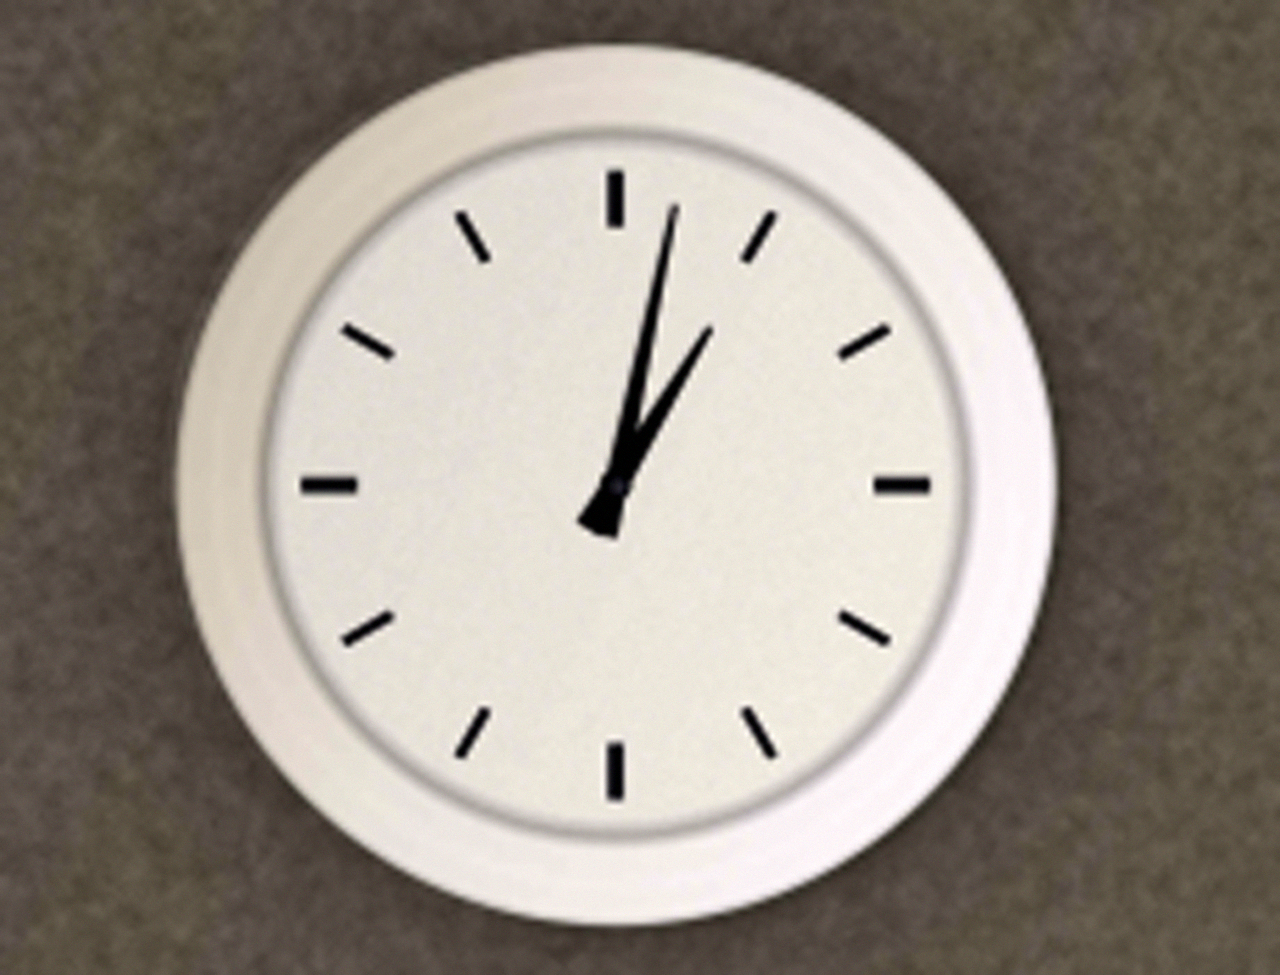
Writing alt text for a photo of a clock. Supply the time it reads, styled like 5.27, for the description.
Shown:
1.02
